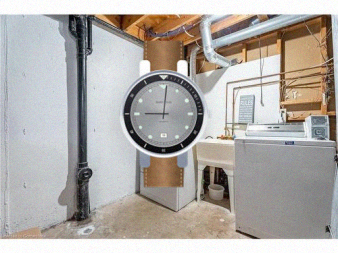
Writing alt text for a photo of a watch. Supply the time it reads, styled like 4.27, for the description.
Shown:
9.01
